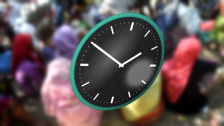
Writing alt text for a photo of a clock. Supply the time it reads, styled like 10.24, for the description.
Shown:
1.50
